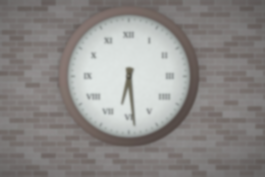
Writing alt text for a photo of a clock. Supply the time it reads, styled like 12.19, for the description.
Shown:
6.29
